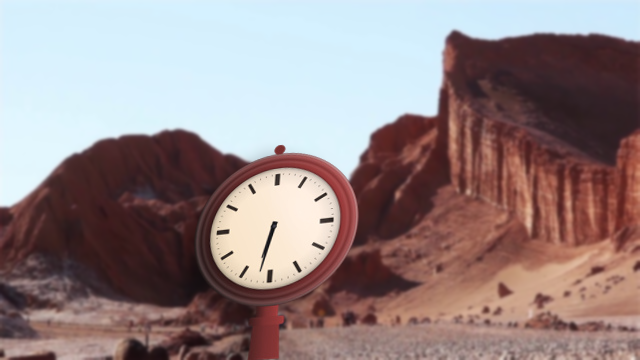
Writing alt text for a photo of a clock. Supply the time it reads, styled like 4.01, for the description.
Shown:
6.32
